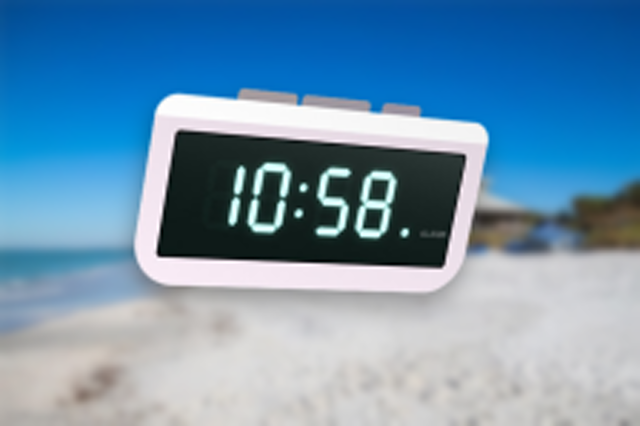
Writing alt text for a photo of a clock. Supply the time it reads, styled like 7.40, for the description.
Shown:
10.58
